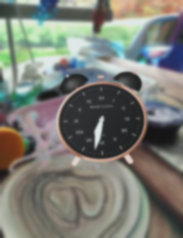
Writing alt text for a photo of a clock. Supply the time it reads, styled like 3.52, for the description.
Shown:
6.32
